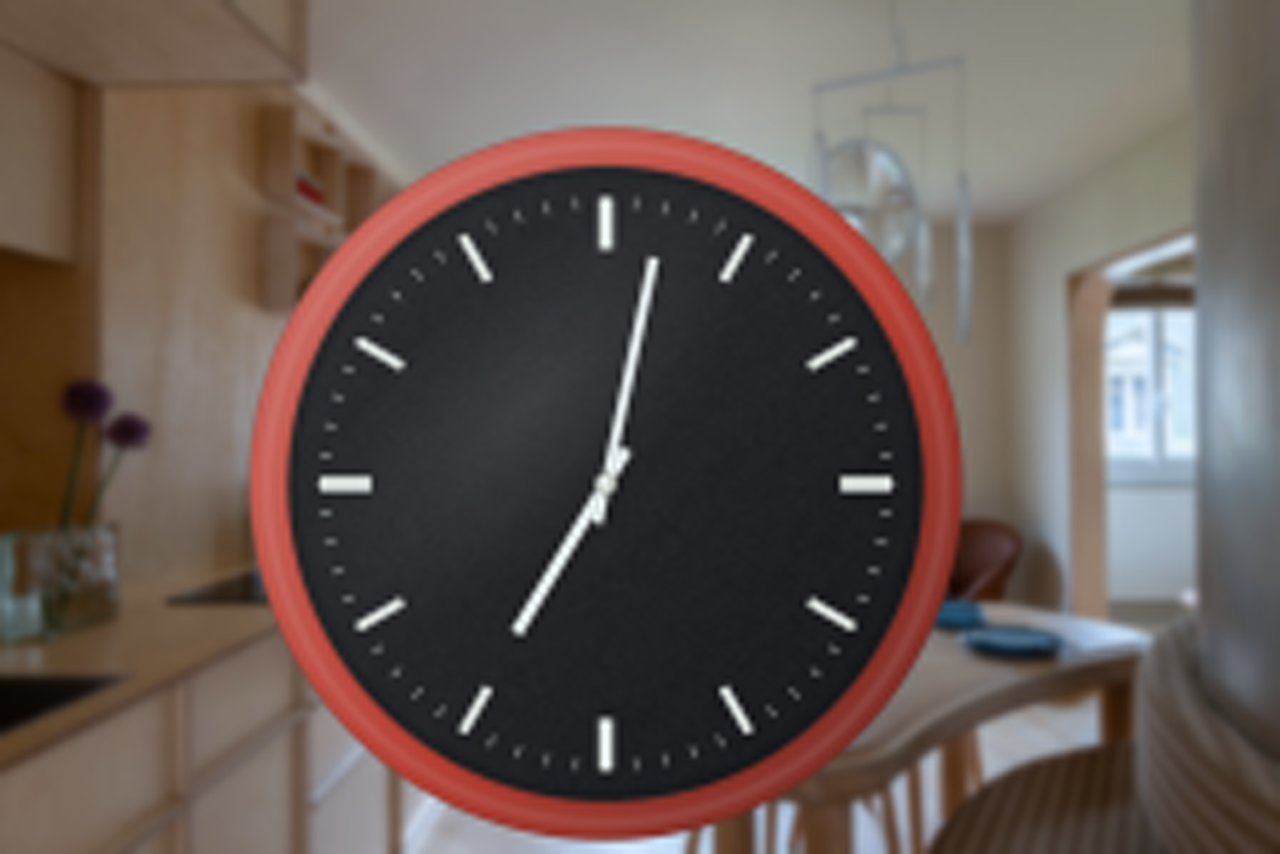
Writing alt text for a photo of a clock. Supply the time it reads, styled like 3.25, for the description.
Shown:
7.02
